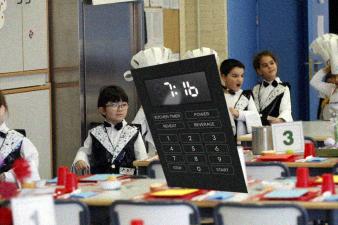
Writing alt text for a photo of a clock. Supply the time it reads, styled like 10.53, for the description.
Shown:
7.16
